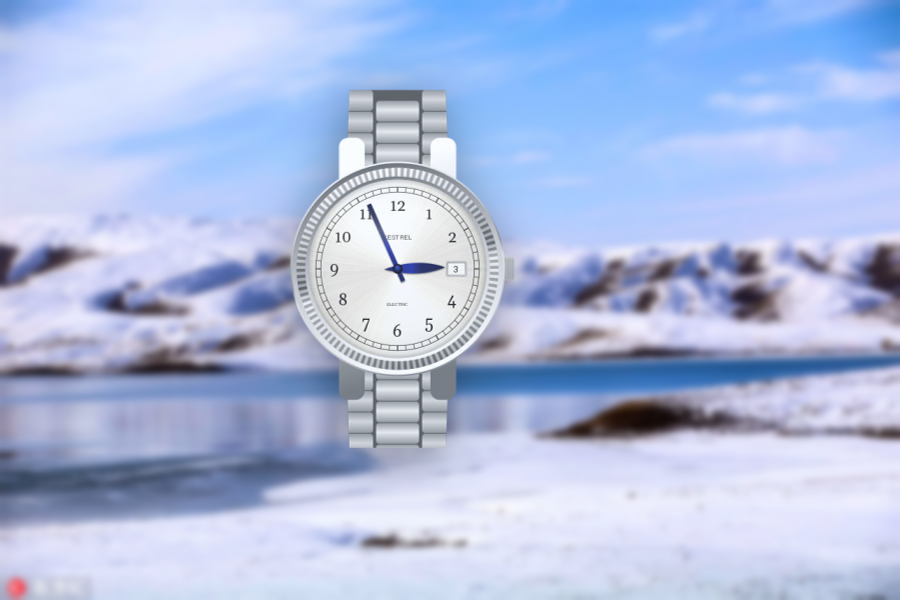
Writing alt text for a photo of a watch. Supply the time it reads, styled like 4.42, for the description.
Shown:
2.56
